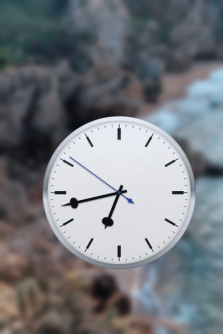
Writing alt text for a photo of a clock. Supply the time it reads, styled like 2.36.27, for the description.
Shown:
6.42.51
